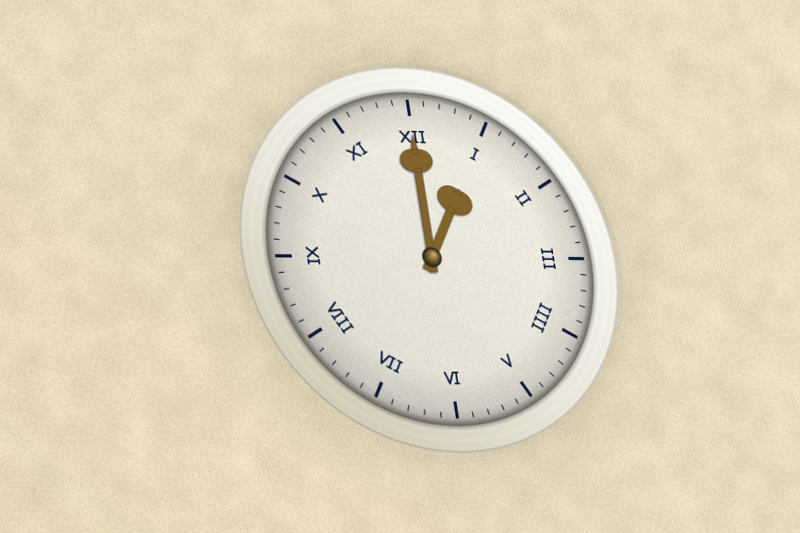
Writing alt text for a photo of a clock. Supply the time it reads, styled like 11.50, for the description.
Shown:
1.00
